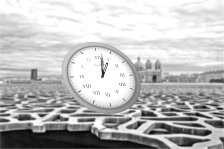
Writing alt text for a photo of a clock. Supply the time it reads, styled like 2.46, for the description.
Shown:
1.02
